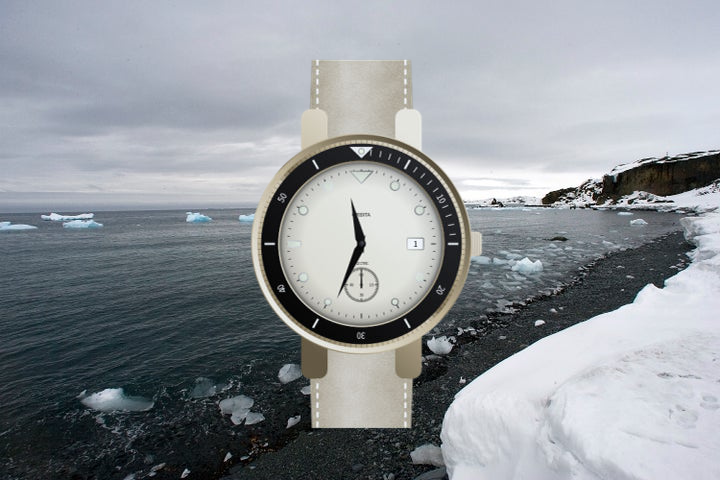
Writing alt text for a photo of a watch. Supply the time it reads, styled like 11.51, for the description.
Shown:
11.34
